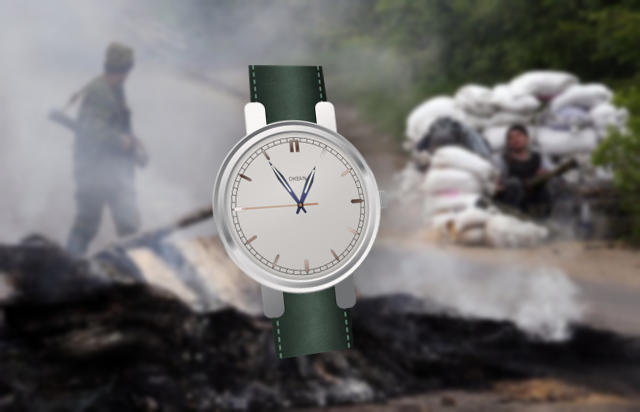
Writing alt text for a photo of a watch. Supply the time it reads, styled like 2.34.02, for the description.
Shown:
12.54.45
